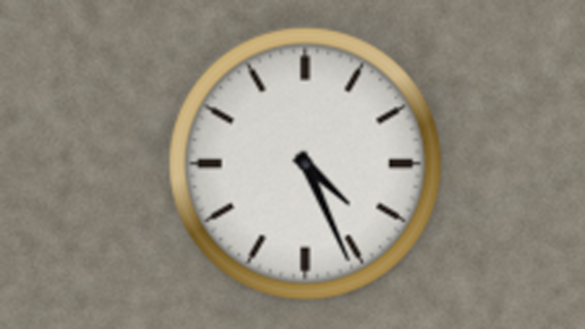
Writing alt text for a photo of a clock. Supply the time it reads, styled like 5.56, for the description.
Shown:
4.26
